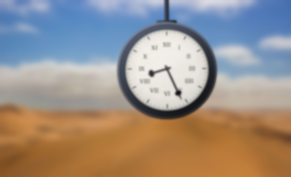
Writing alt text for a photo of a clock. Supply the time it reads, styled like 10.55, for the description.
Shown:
8.26
